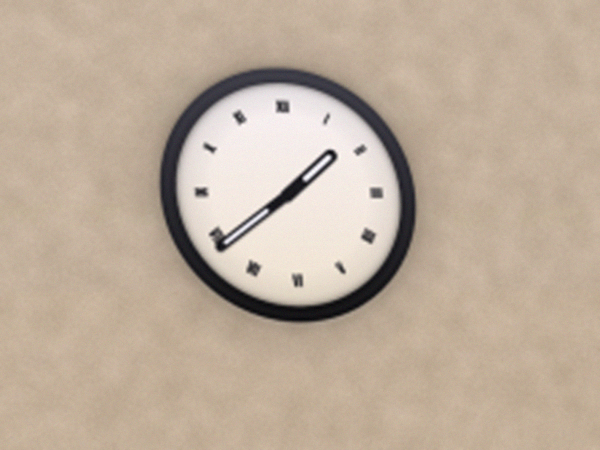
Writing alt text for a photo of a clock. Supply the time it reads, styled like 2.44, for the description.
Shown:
1.39
